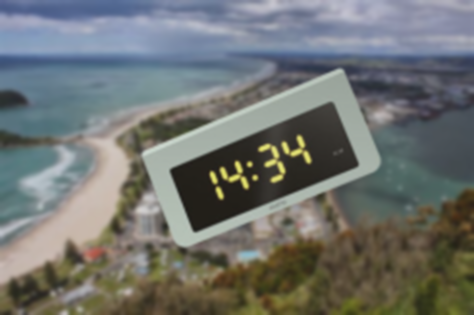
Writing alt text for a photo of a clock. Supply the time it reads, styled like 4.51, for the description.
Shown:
14.34
